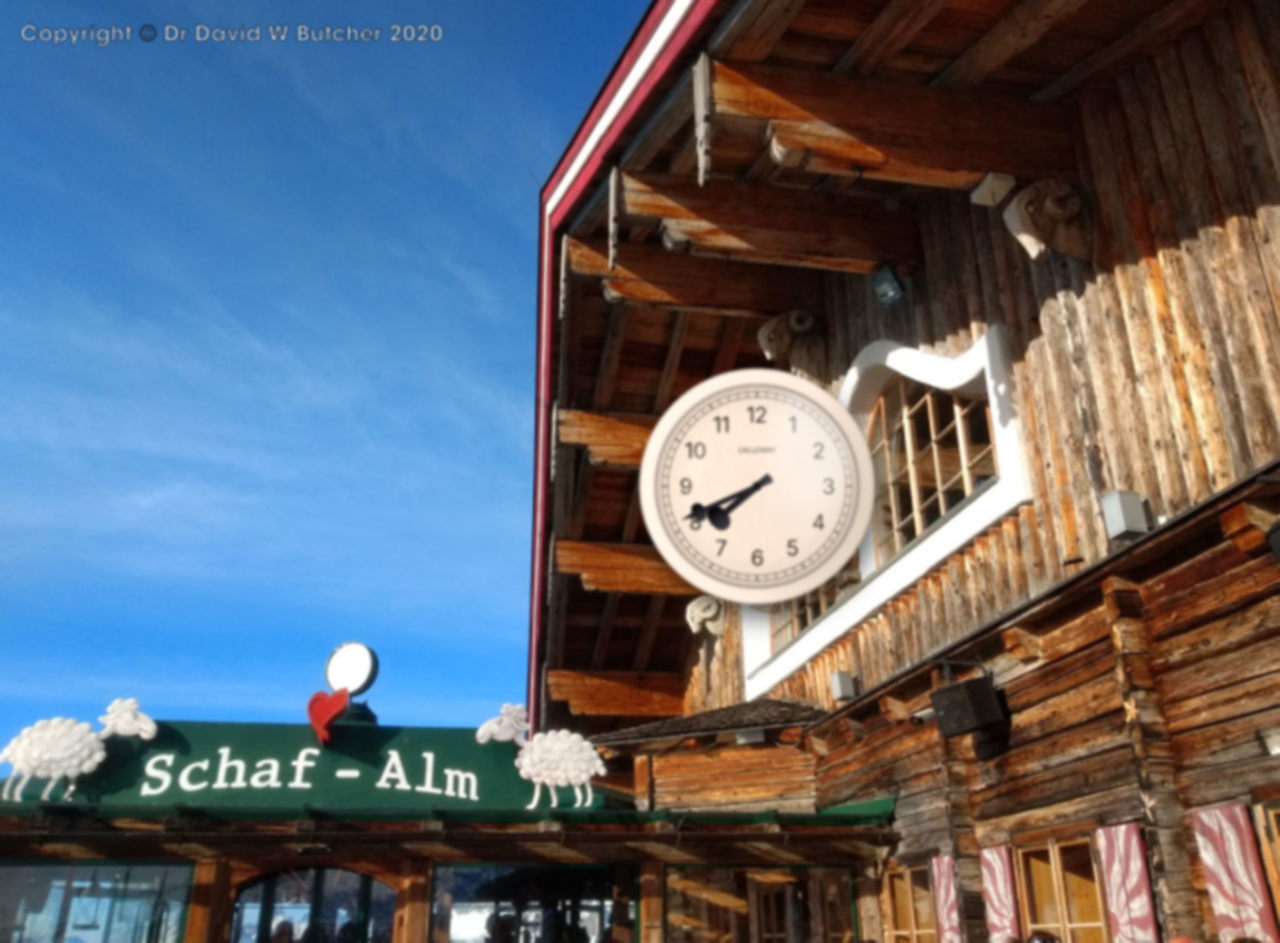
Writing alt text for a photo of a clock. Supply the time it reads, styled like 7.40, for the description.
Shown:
7.41
